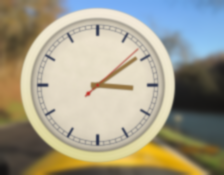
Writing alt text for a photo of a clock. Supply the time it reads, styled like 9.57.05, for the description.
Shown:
3.09.08
